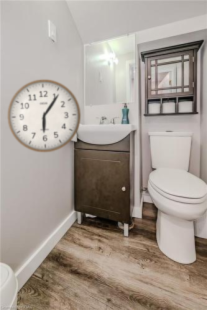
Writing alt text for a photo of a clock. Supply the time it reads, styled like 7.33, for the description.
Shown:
6.06
